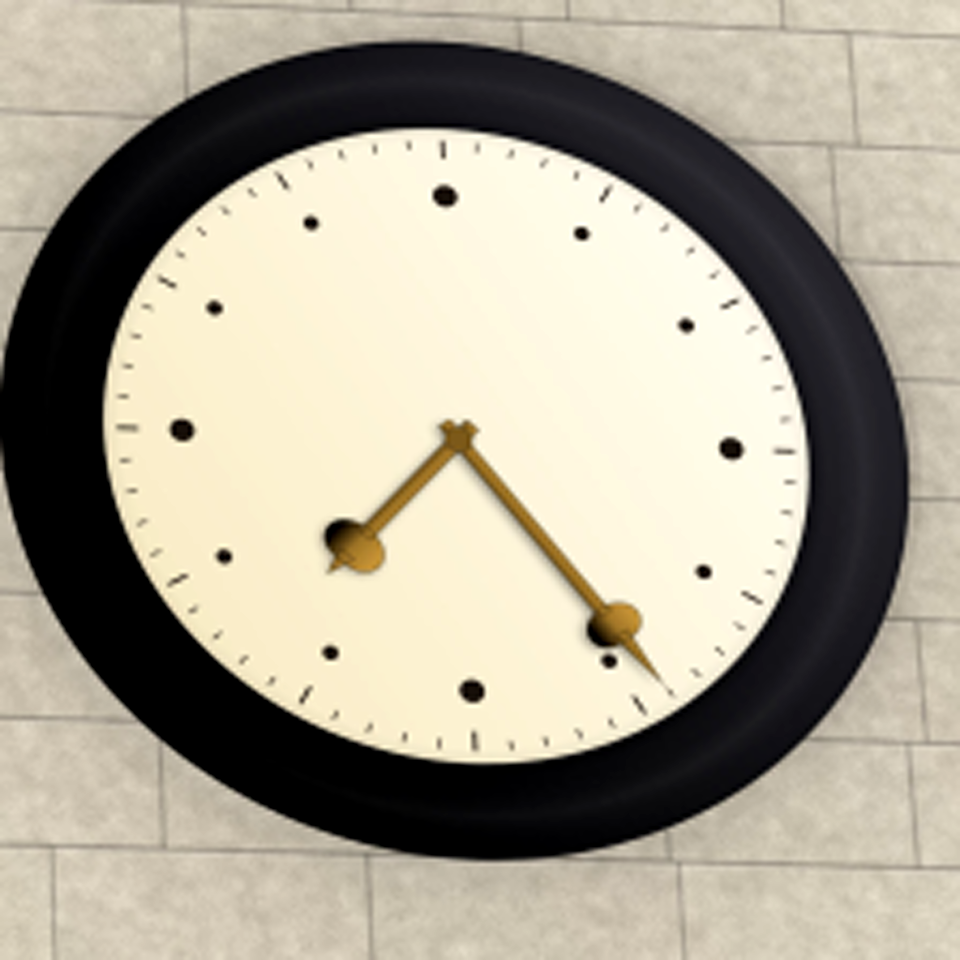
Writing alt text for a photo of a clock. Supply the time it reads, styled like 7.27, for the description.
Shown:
7.24
